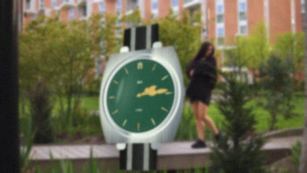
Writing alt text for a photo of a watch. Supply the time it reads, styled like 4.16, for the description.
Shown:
2.14
